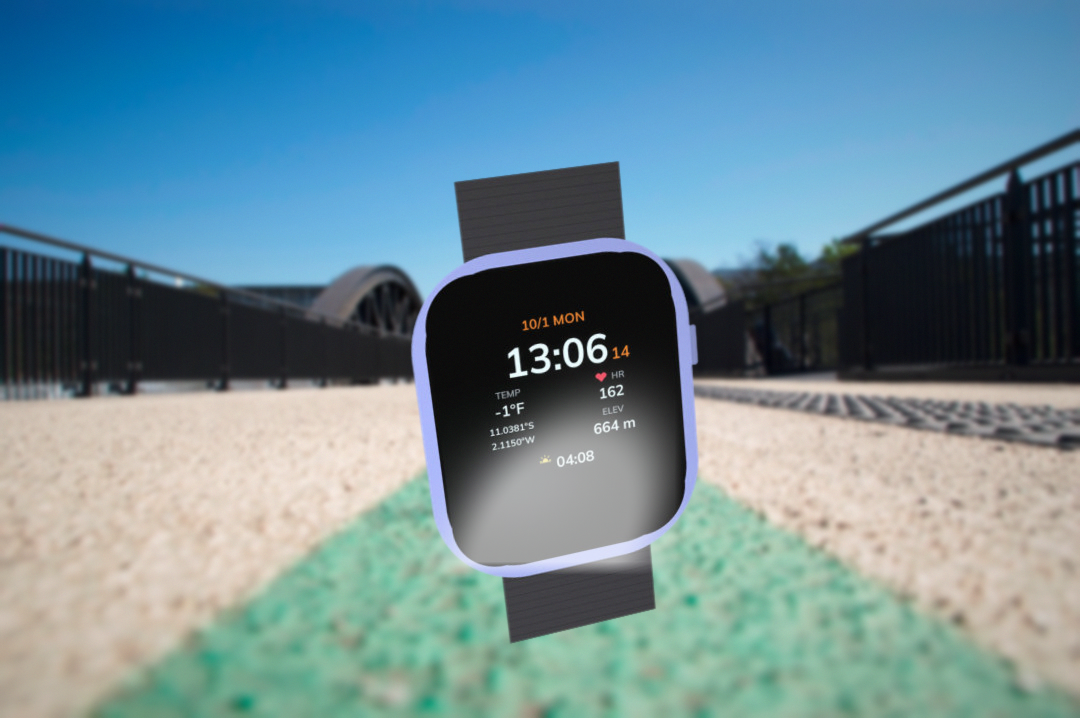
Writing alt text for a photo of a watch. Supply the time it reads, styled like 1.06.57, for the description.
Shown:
13.06.14
